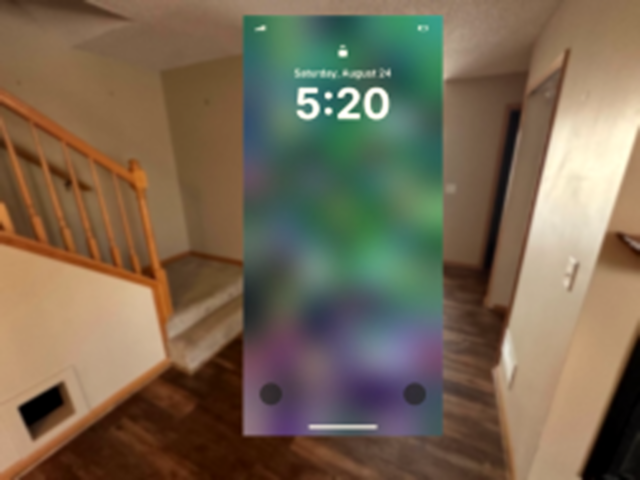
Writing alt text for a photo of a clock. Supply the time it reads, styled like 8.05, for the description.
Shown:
5.20
